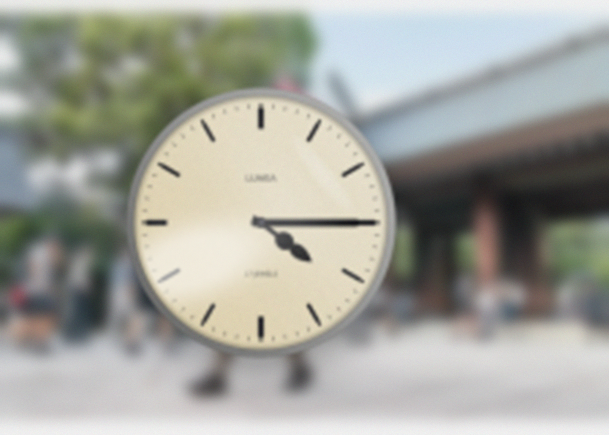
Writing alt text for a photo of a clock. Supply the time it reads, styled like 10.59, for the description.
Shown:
4.15
